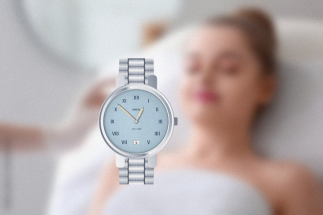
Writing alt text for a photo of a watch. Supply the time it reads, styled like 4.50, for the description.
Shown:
12.52
